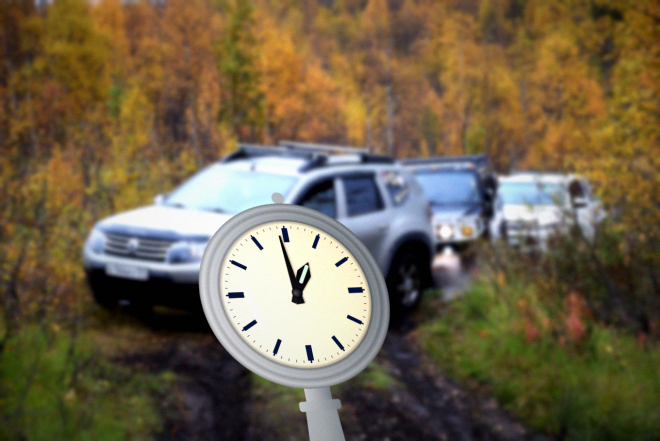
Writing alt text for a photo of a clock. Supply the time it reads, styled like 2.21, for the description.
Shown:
12.59
